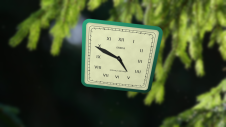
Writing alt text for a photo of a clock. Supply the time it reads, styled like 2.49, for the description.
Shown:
4.49
